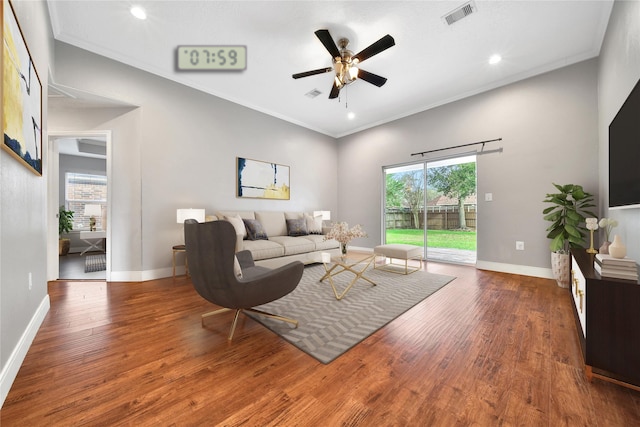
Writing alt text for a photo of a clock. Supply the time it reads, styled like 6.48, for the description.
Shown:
7.59
